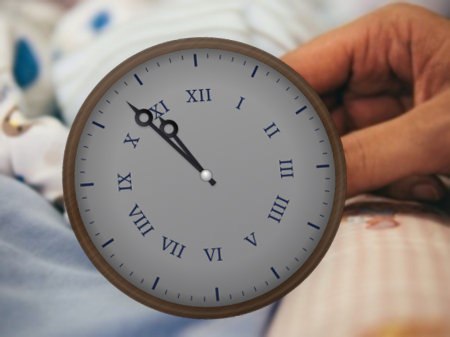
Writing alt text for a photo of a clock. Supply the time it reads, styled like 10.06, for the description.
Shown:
10.53
